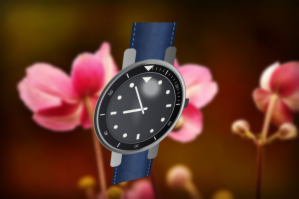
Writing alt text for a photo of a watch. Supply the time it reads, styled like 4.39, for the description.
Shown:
8.56
